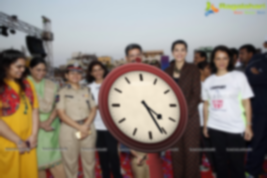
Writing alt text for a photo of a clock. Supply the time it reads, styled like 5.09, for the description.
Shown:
4.26
